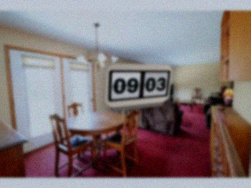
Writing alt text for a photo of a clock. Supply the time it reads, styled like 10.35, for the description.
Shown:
9.03
